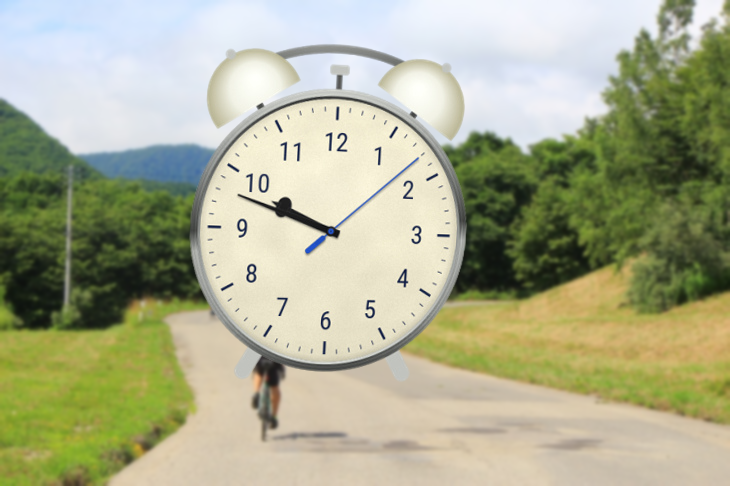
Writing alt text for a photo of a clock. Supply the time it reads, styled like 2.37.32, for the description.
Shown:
9.48.08
